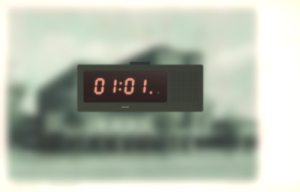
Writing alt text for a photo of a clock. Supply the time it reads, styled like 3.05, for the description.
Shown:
1.01
